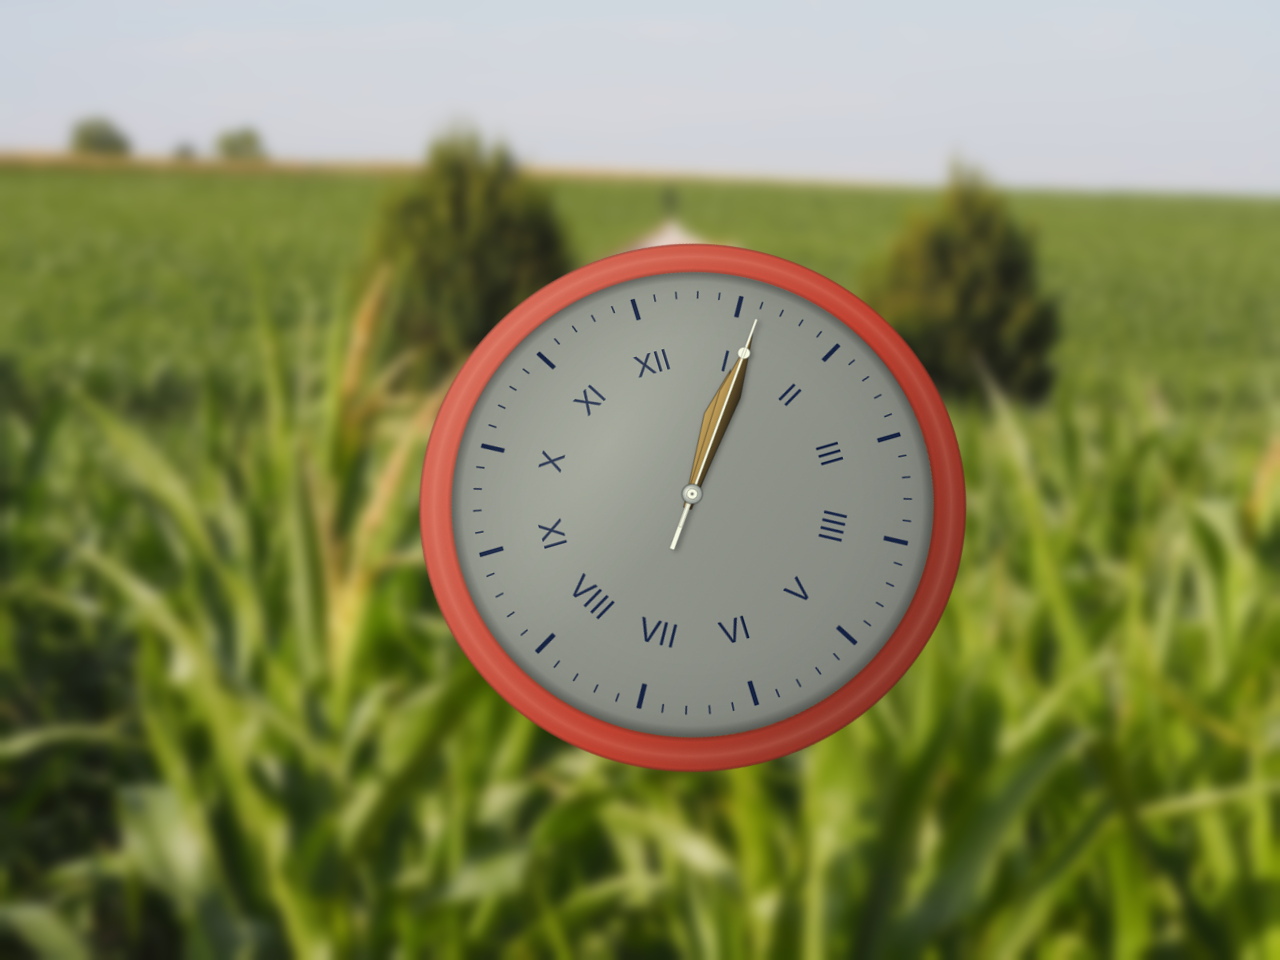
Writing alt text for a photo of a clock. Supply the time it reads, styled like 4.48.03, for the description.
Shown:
1.06.06
